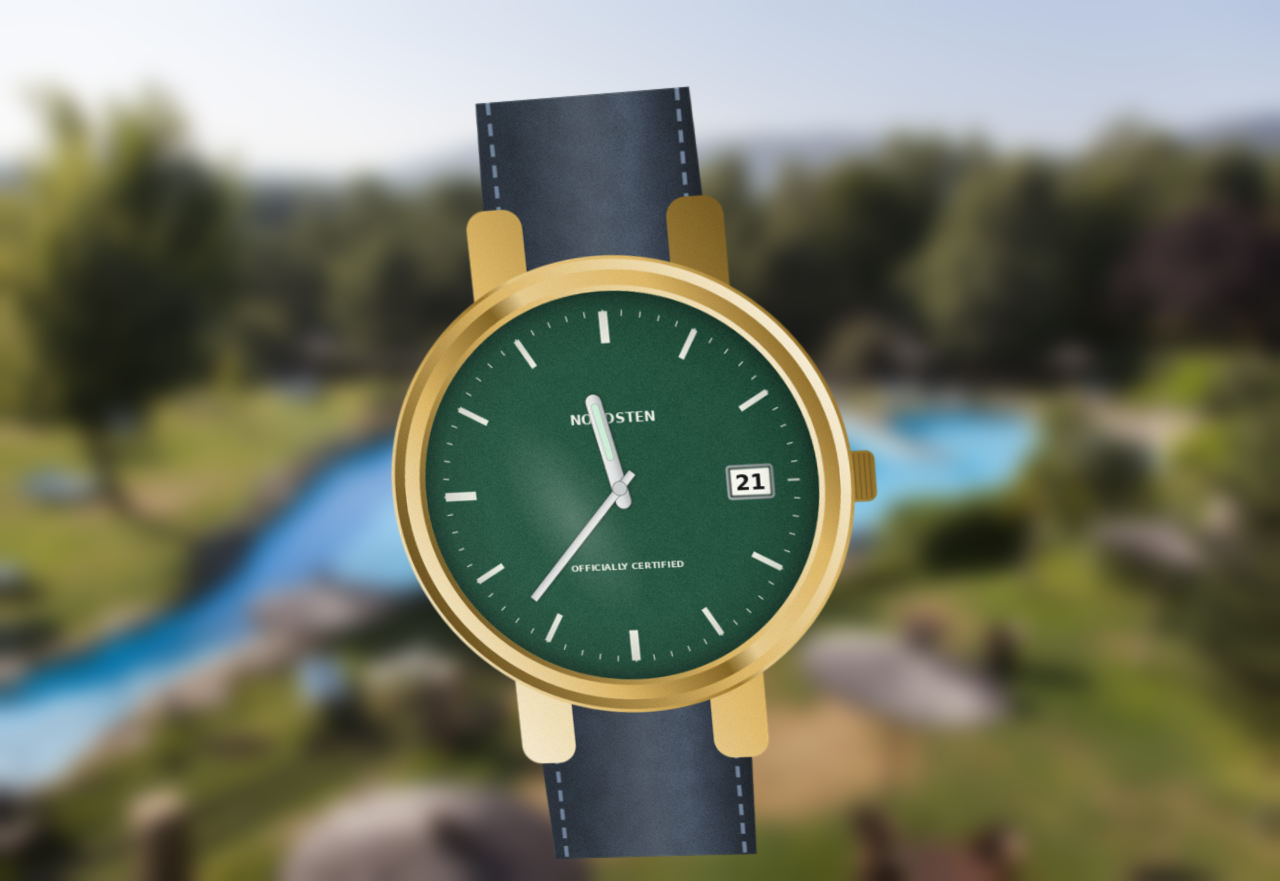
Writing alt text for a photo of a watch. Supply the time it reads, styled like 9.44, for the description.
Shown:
11.37
